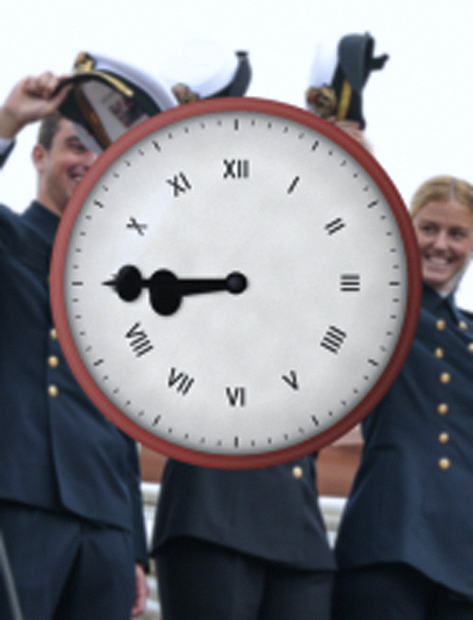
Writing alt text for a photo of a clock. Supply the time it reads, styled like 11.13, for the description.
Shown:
8.45
